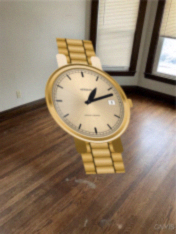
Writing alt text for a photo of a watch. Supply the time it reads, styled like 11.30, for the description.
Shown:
1.12
